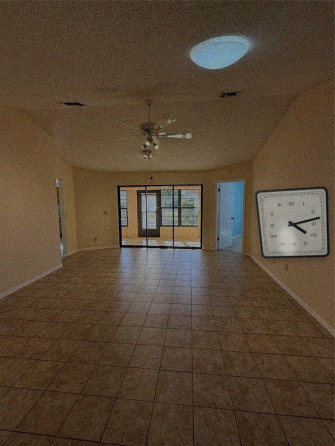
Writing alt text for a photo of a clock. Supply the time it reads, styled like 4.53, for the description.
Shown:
4.13
